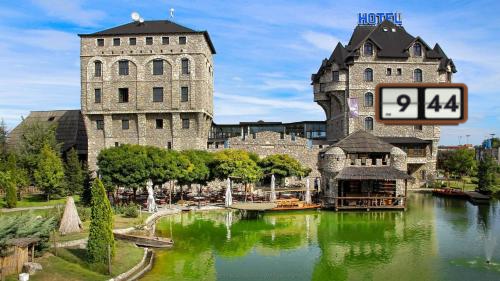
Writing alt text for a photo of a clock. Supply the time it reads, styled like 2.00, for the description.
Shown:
9.44
